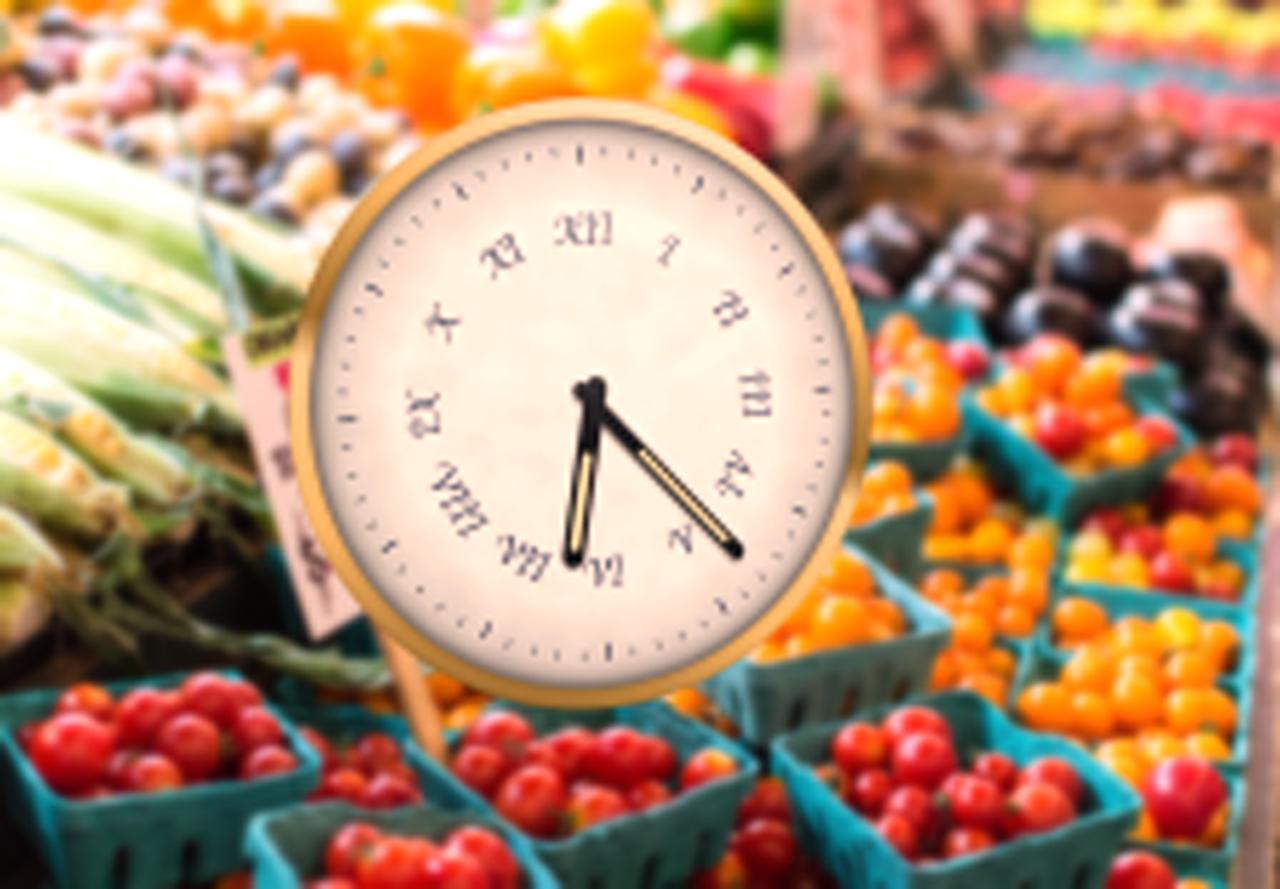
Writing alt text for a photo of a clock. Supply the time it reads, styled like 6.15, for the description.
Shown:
6.23
